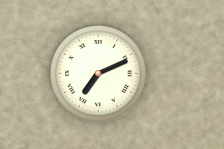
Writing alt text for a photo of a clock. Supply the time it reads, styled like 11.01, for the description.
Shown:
7.11
